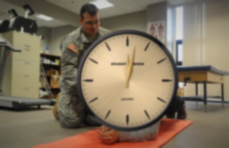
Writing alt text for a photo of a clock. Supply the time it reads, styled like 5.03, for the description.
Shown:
12.02
